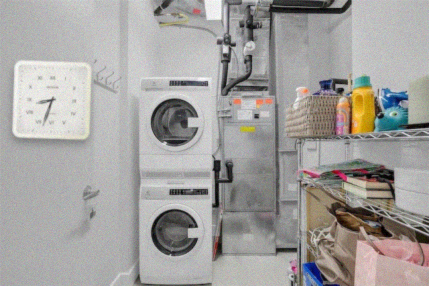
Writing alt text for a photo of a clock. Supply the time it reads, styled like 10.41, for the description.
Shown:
8.33
